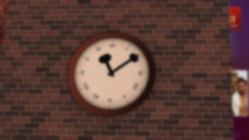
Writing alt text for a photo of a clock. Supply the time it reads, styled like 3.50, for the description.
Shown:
11.09
